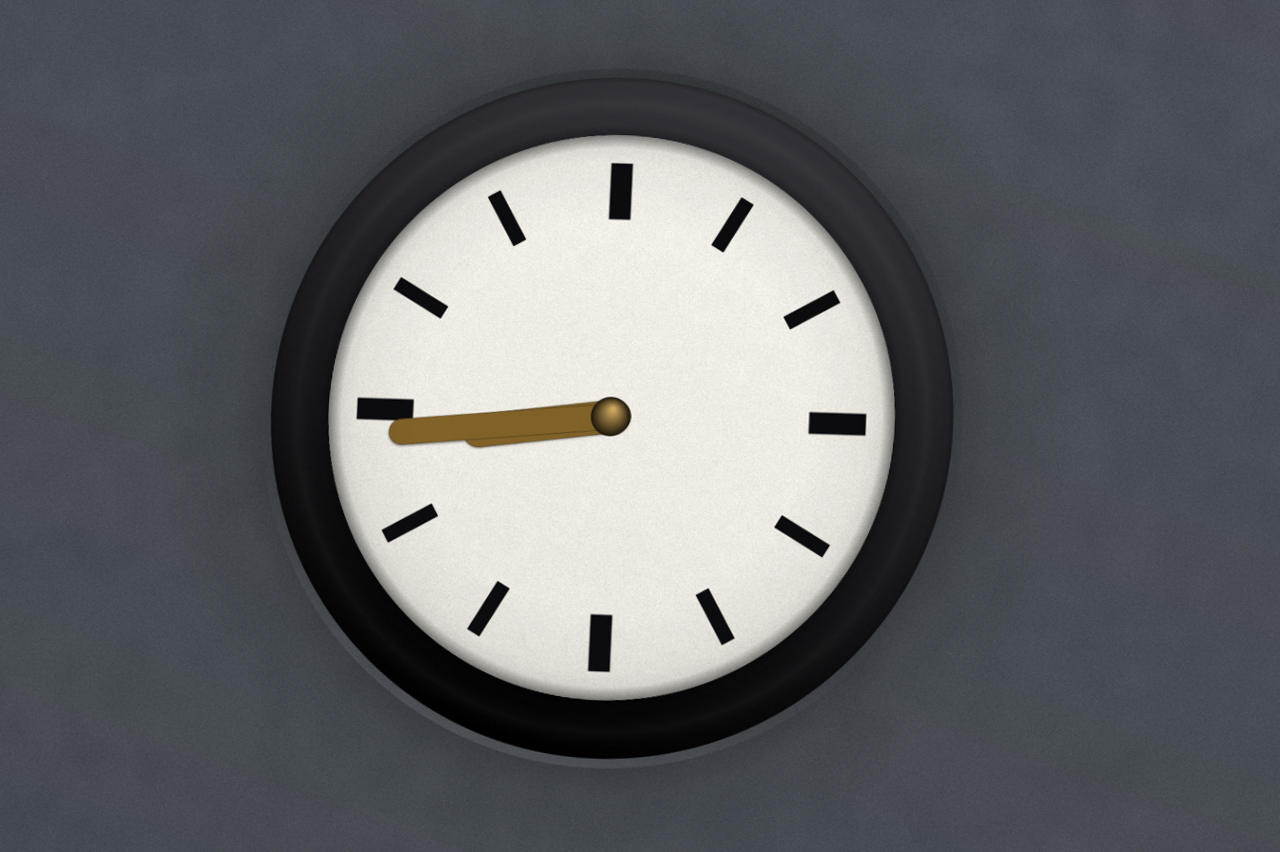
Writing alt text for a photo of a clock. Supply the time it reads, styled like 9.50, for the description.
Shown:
8.44
